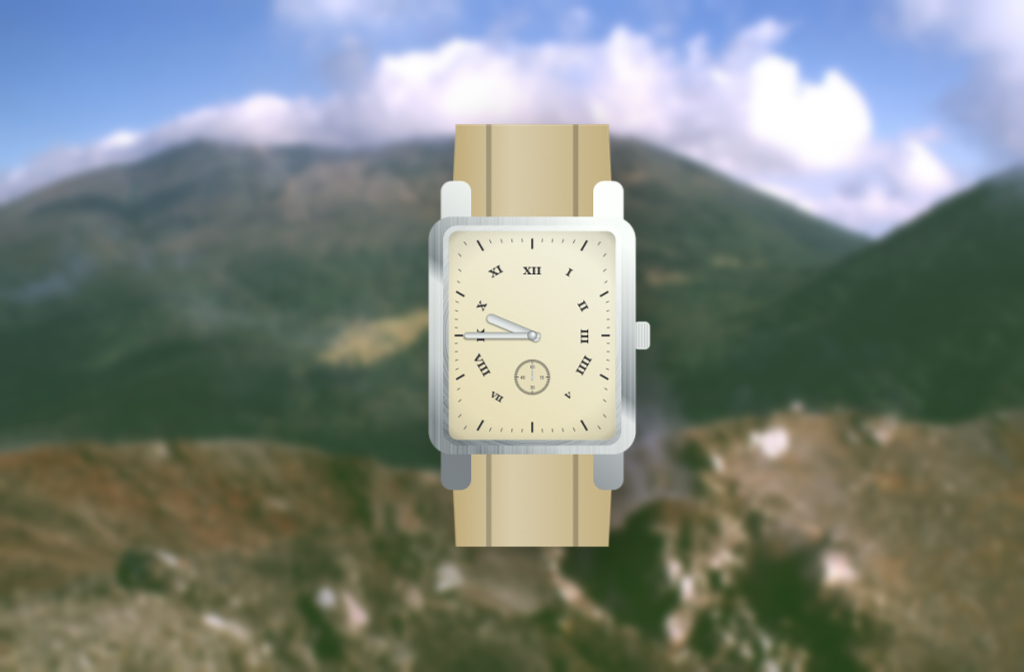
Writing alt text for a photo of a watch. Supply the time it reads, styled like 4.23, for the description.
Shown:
9.45
